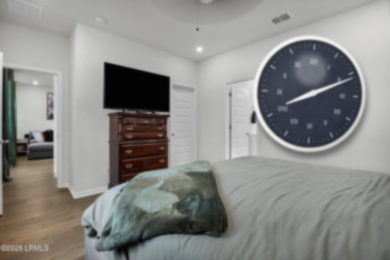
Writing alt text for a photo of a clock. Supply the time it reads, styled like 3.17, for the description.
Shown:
8.11
